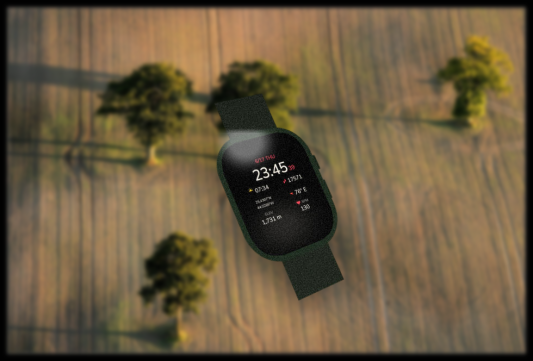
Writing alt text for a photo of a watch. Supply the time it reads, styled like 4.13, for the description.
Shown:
23.45
